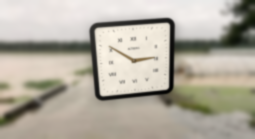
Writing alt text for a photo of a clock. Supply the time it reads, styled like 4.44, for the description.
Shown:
2.51
